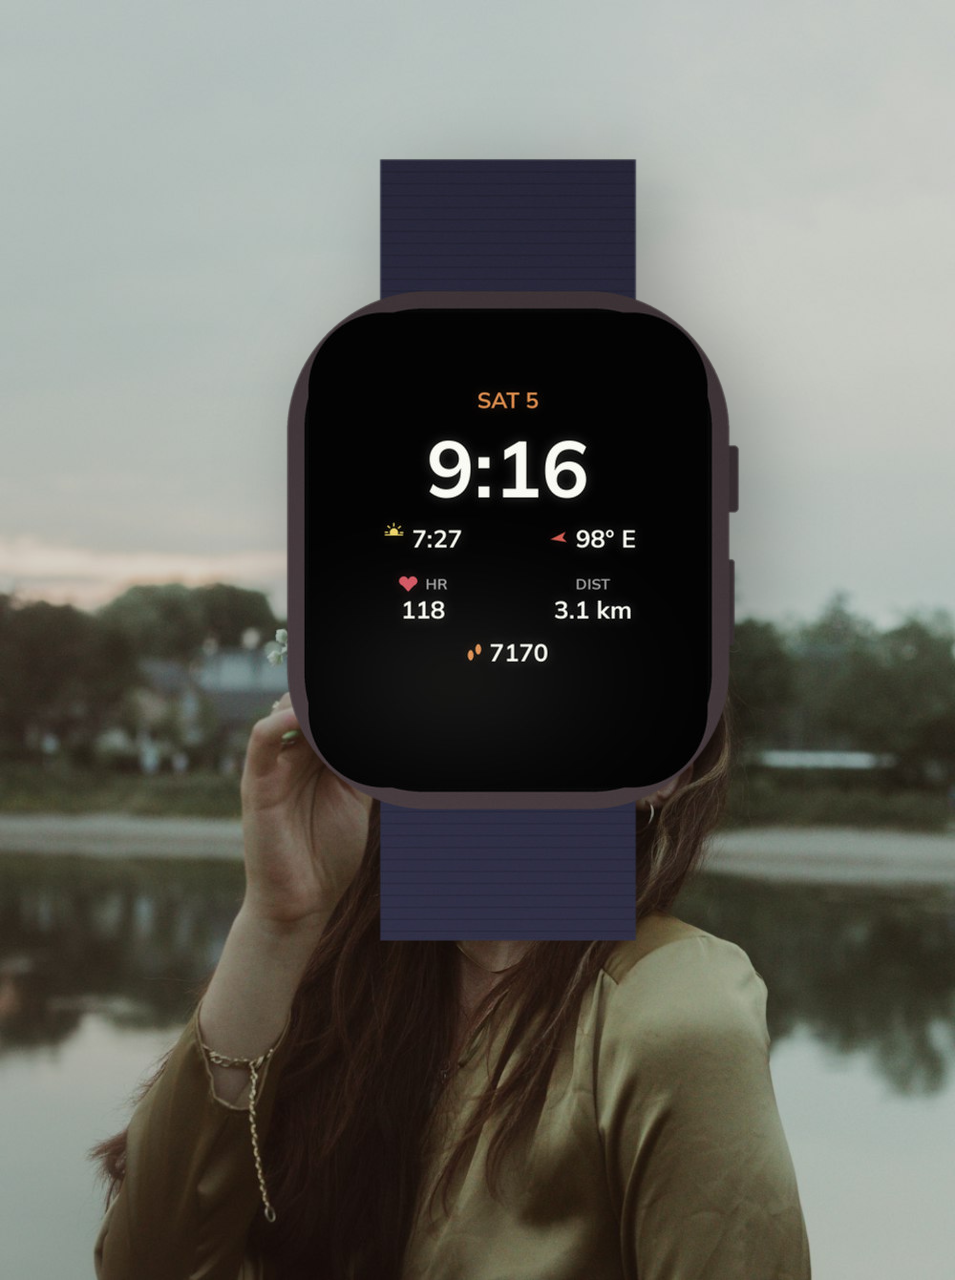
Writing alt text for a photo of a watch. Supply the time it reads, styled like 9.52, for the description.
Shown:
9.16
